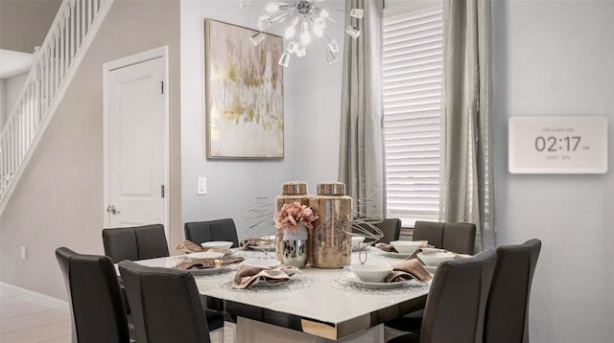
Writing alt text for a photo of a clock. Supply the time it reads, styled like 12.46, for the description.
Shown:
2.17
